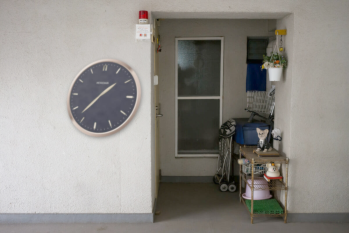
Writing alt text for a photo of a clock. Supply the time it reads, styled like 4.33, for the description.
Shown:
1.37
